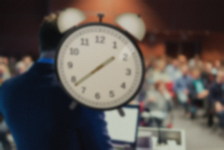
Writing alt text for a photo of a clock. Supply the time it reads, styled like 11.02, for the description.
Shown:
1.38
